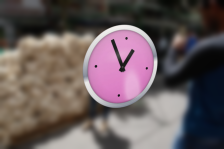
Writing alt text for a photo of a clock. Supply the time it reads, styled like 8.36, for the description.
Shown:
12.55
